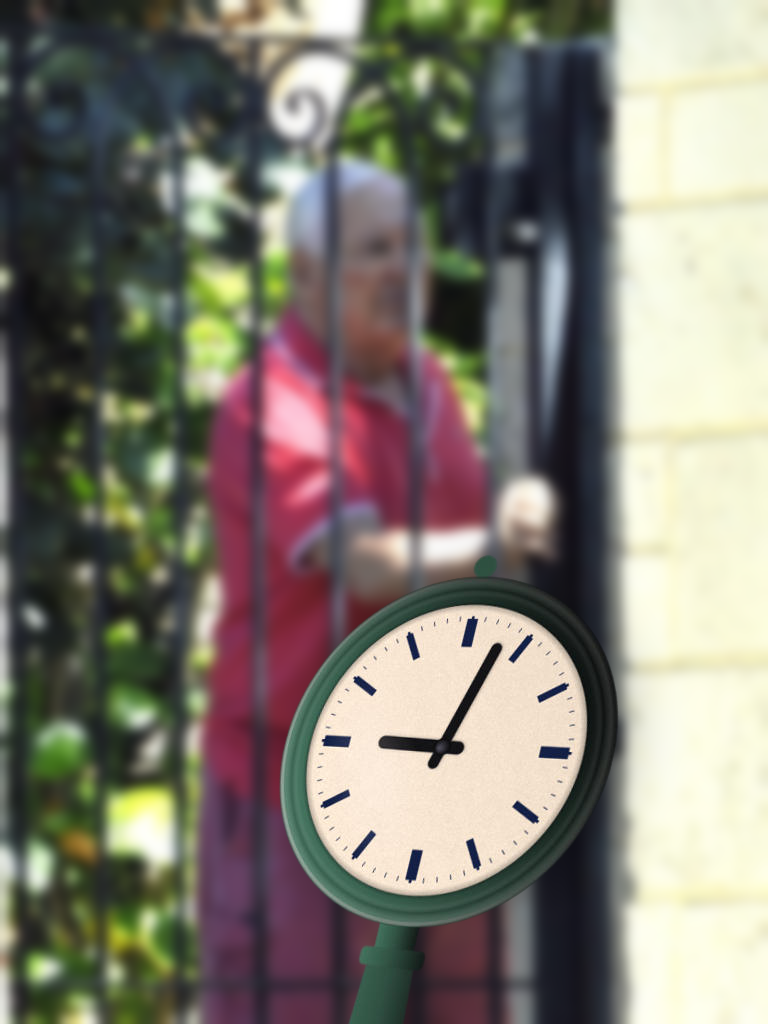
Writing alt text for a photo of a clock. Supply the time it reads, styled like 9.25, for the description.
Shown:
9.03
